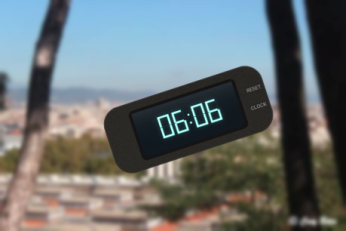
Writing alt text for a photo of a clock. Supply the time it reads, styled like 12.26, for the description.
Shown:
6.06
